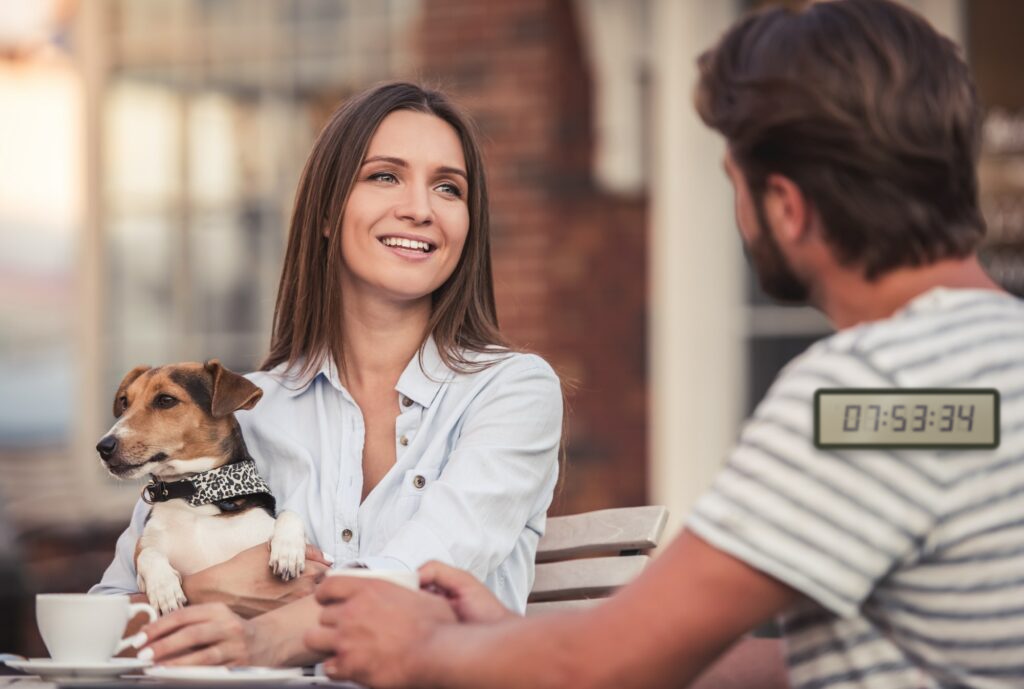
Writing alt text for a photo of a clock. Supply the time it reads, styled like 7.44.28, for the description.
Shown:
7.53.34
